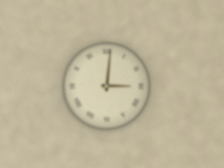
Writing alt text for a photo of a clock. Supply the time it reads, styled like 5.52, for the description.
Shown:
3.01
